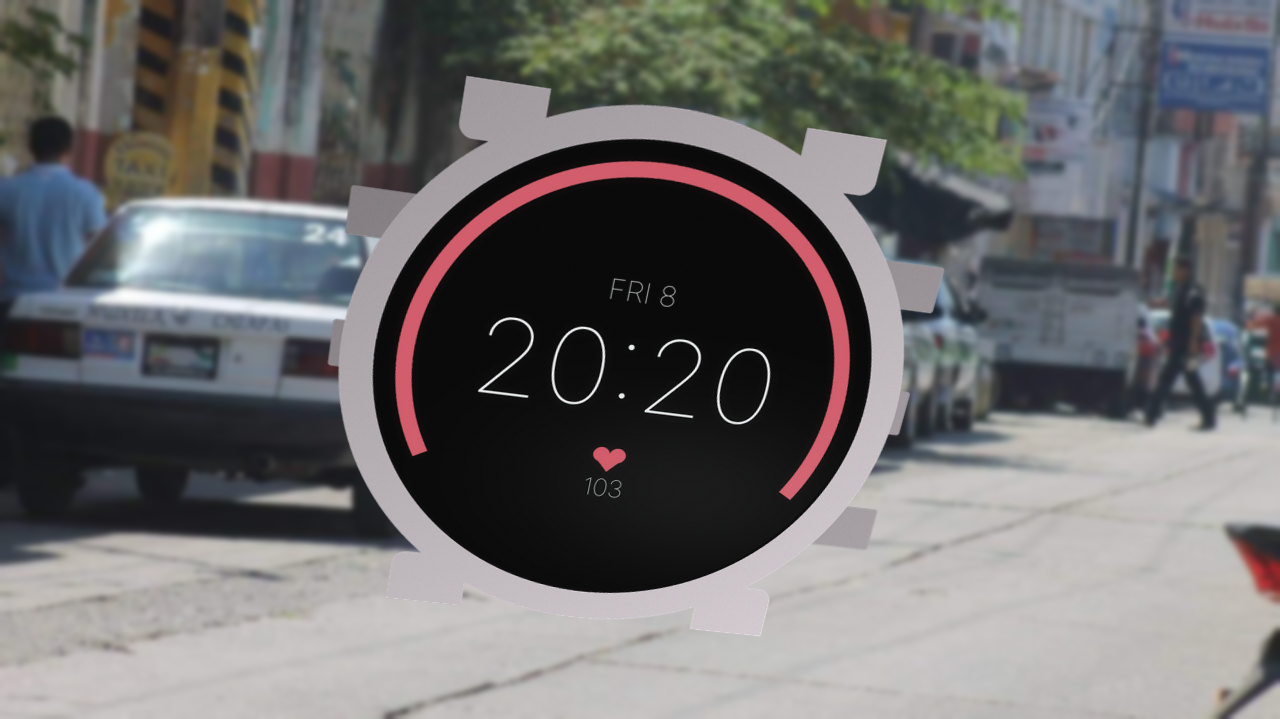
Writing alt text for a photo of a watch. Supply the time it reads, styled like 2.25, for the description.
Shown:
20.20
